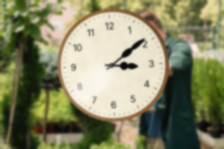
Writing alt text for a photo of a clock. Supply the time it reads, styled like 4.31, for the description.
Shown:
3.09
